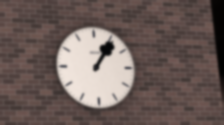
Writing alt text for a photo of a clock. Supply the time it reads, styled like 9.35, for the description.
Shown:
1.06
